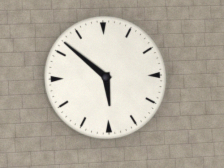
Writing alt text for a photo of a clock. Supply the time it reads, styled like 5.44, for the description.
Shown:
5.52
